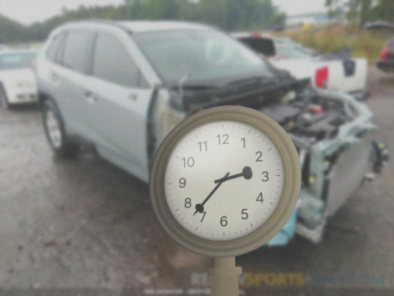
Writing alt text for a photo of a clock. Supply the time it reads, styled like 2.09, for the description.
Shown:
2.37
